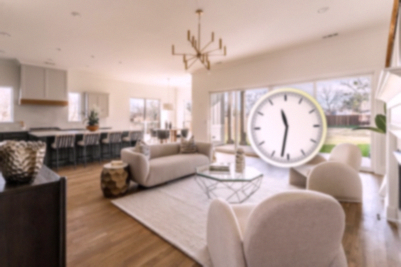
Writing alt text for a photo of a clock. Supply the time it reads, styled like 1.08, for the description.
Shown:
11.32
